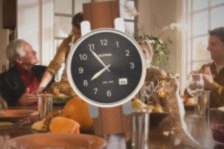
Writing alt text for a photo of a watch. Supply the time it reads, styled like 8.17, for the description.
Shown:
7.54
